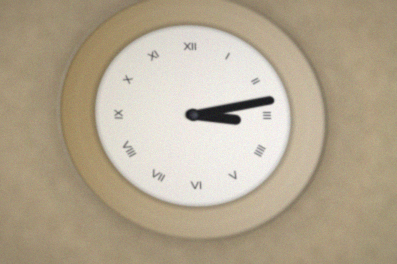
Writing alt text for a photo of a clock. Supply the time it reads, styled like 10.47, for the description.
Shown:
3.13
